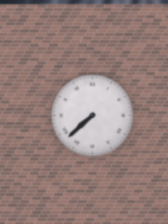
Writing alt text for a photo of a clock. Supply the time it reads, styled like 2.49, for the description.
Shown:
7.38
